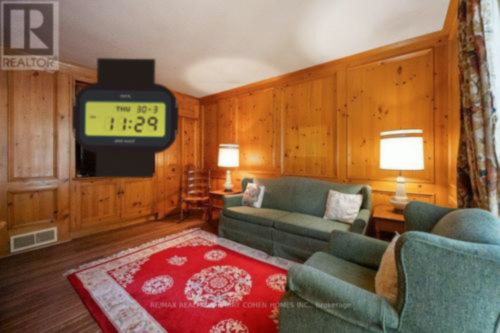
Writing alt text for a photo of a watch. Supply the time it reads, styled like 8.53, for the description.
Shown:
11.29
